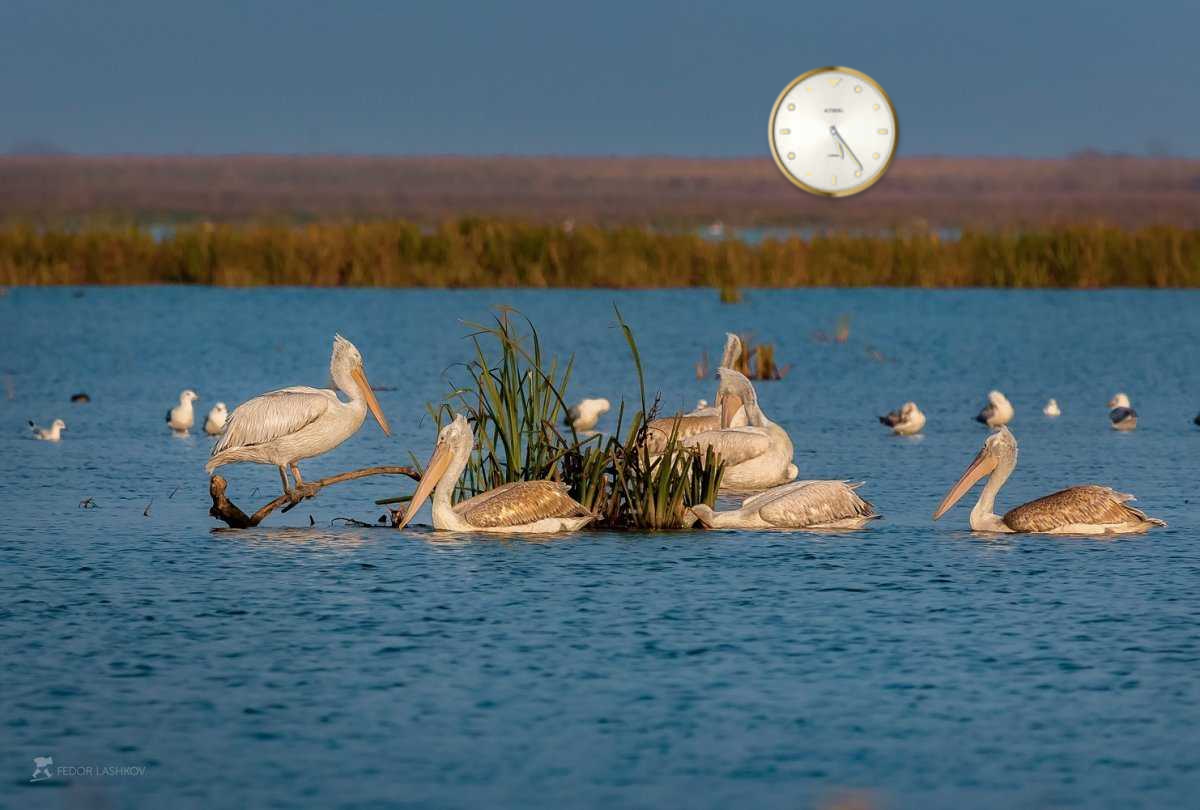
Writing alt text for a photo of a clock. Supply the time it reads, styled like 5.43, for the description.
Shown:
5.24
